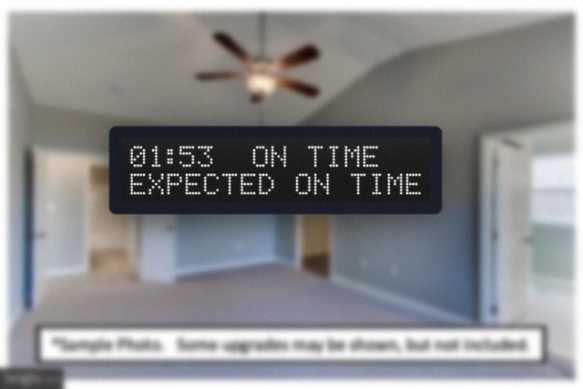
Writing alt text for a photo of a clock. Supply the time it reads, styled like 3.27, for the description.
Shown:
1.53
